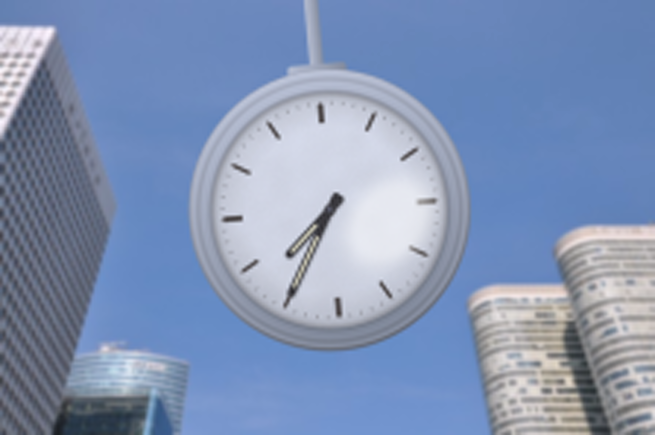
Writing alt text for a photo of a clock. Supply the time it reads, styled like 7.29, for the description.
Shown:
7.35
